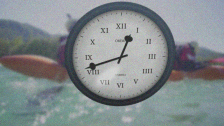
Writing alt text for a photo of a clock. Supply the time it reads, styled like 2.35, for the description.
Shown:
12.42
